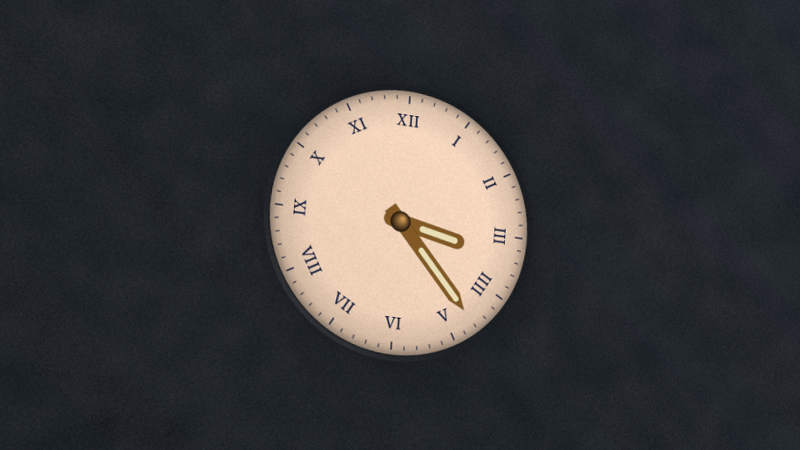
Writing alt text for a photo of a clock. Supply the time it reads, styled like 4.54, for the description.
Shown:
3.23
